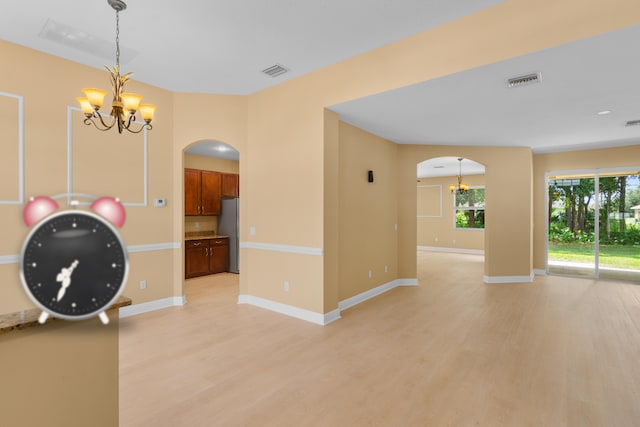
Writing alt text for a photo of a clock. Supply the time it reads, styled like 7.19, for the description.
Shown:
7.34
